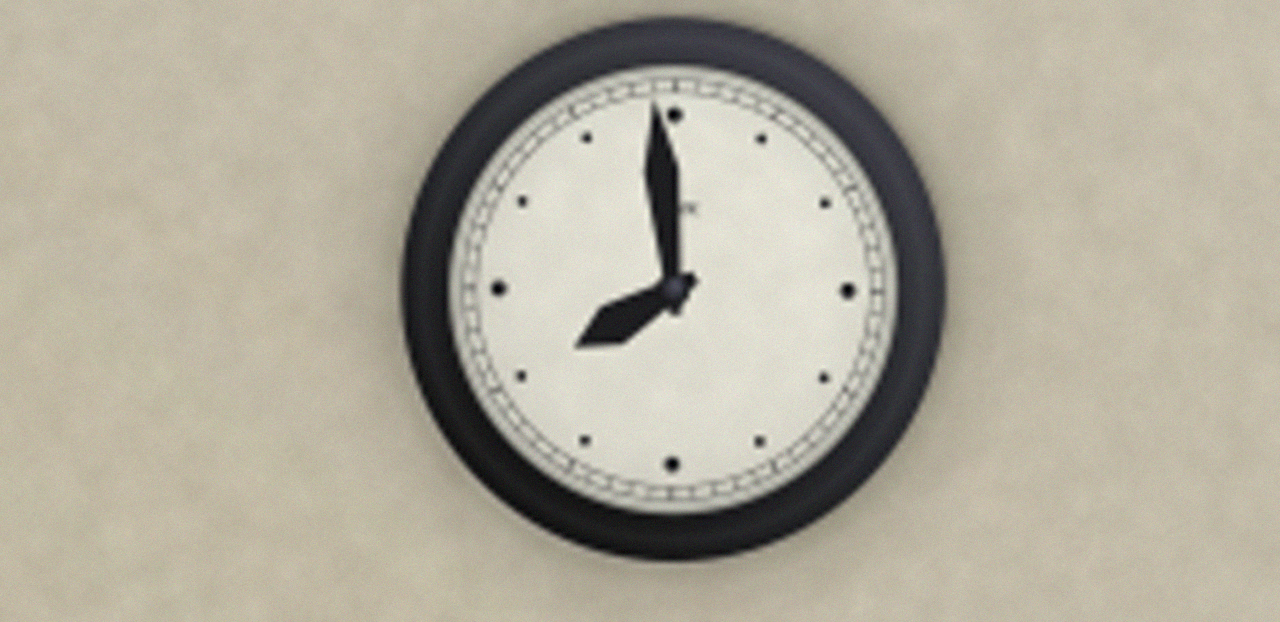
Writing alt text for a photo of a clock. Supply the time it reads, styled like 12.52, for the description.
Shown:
7.59
